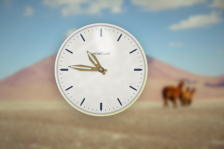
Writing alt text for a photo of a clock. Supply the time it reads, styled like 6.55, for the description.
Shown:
10.46
